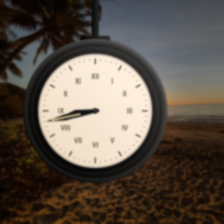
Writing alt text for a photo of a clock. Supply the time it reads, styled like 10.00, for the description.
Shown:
8.43
